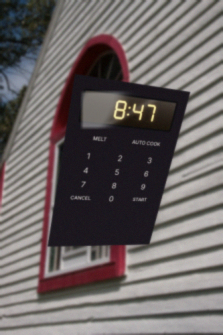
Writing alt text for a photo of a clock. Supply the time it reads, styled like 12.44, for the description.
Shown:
8.47
